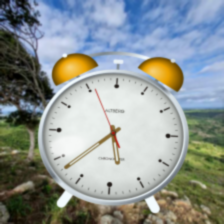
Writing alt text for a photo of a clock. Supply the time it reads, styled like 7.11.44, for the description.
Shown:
5.37.56
